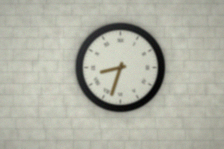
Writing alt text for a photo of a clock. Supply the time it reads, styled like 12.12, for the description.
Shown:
8.33
